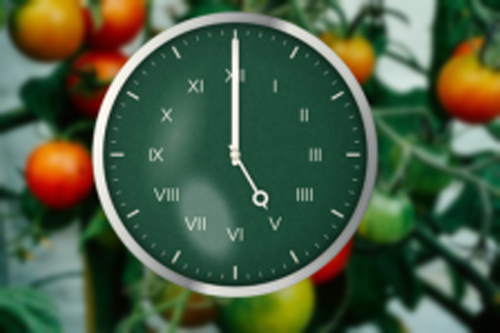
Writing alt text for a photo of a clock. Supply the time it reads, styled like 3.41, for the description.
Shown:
5.00
